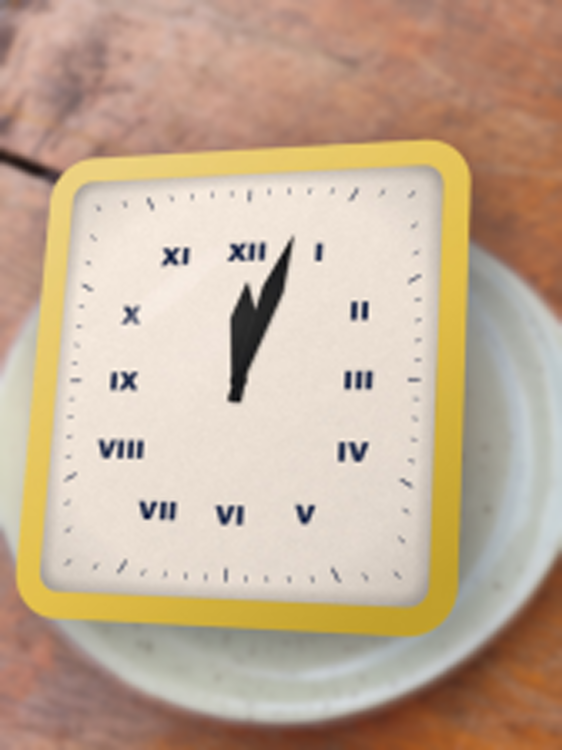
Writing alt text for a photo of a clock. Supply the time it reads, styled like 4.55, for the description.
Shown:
12.03
